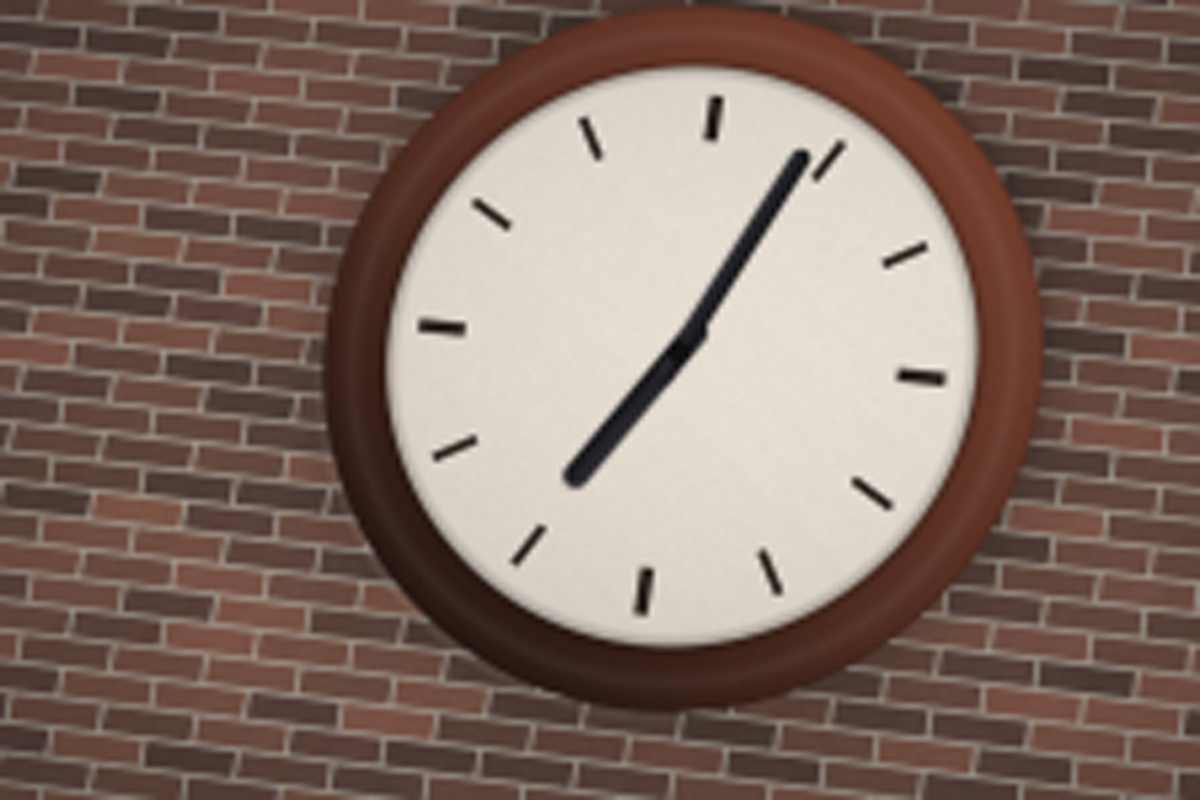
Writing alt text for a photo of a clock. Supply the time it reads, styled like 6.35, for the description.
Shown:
7.04
